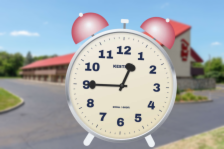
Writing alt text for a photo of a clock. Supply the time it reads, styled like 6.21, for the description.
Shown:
12.45
